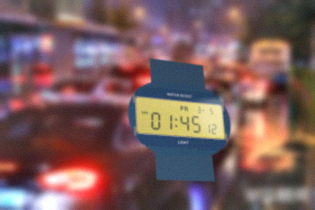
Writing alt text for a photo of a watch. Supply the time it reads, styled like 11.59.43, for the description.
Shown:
1.45.12
